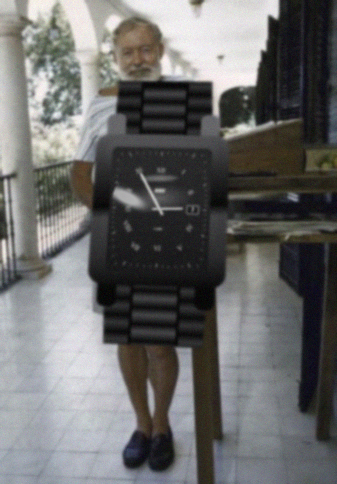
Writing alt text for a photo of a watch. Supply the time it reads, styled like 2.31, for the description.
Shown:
2.55
